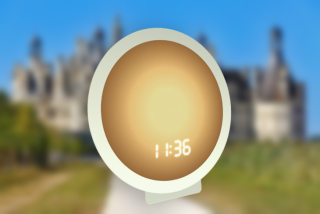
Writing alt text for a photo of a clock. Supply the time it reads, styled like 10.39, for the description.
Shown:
11.36
